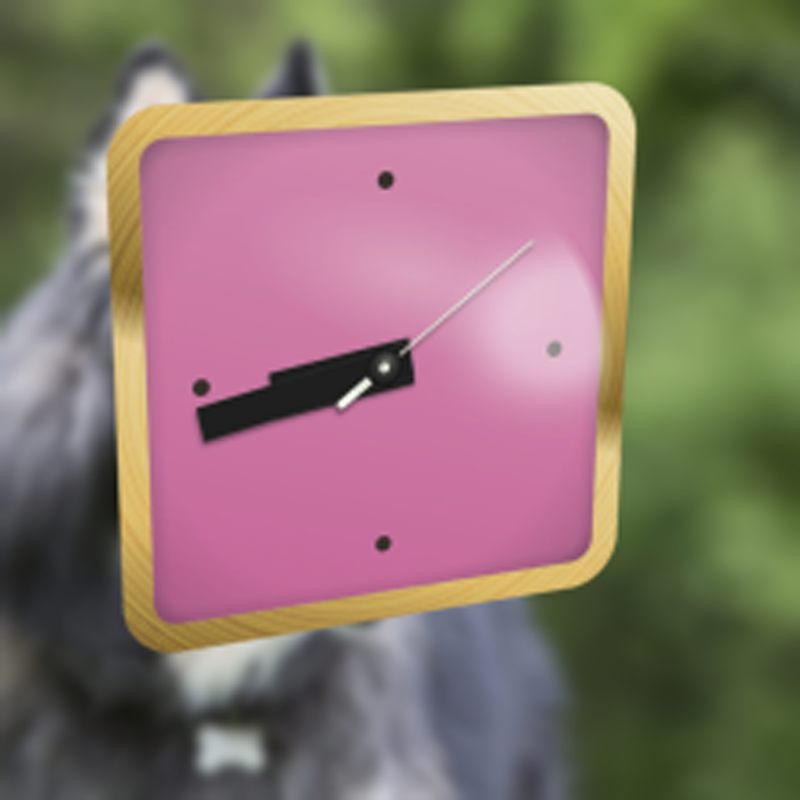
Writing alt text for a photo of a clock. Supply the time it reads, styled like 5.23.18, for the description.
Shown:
8.43.09
